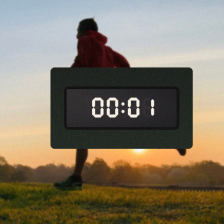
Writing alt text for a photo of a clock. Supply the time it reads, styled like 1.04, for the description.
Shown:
0.01
